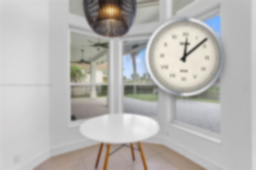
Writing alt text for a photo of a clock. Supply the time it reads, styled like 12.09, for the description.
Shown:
12.08
